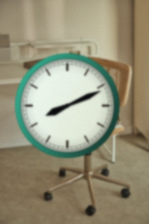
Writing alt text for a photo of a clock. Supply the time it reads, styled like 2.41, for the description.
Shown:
8.11
